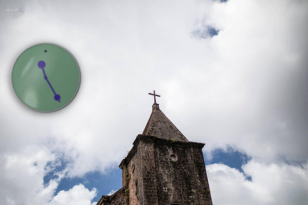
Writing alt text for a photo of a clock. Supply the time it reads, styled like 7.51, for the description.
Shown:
11.25
